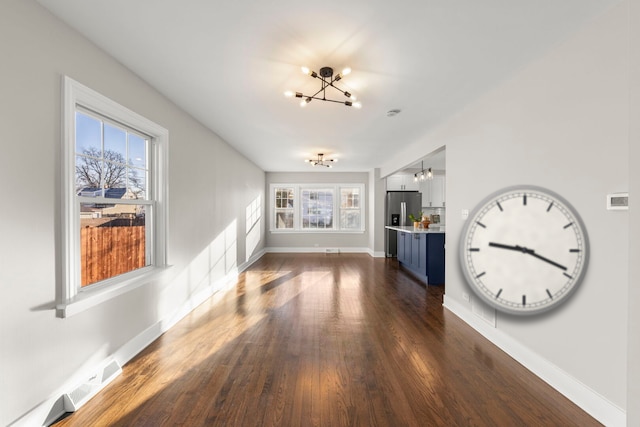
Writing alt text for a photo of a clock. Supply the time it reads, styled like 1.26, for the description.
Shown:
9.19
